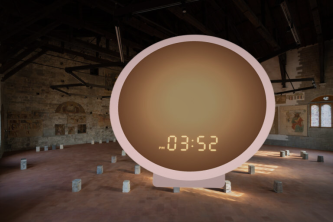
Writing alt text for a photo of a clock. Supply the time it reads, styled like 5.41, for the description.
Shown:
3.52
